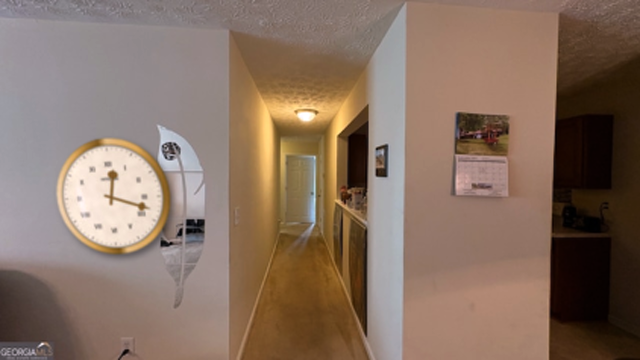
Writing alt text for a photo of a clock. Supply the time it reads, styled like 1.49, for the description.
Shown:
12.18
